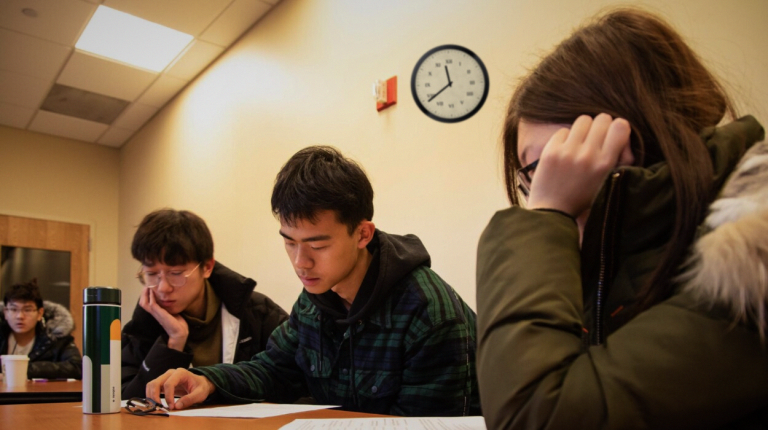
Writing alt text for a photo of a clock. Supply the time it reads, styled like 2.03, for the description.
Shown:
11.39
